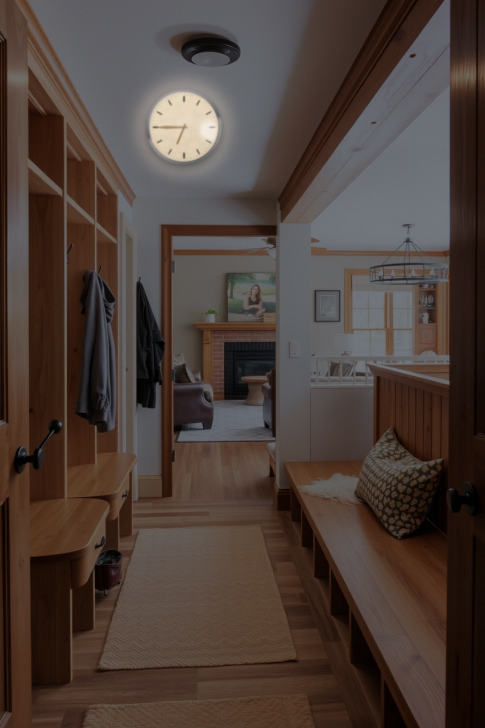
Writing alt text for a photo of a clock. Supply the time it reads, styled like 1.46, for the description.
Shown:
6.45
